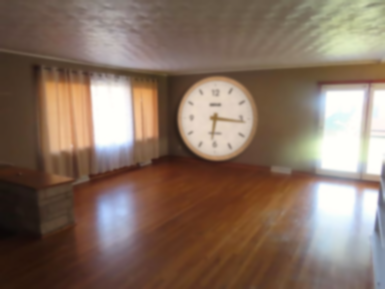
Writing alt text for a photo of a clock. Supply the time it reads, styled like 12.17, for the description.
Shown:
6.16
